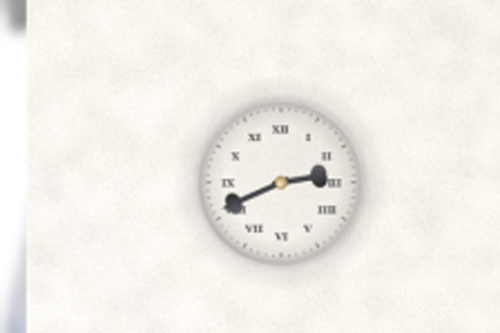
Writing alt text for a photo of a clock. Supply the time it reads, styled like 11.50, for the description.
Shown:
2.41
